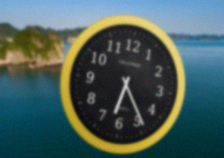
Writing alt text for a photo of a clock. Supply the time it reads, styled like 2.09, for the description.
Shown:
6.24
